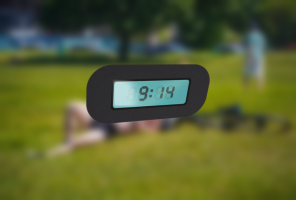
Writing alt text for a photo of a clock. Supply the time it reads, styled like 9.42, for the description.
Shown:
9.14
